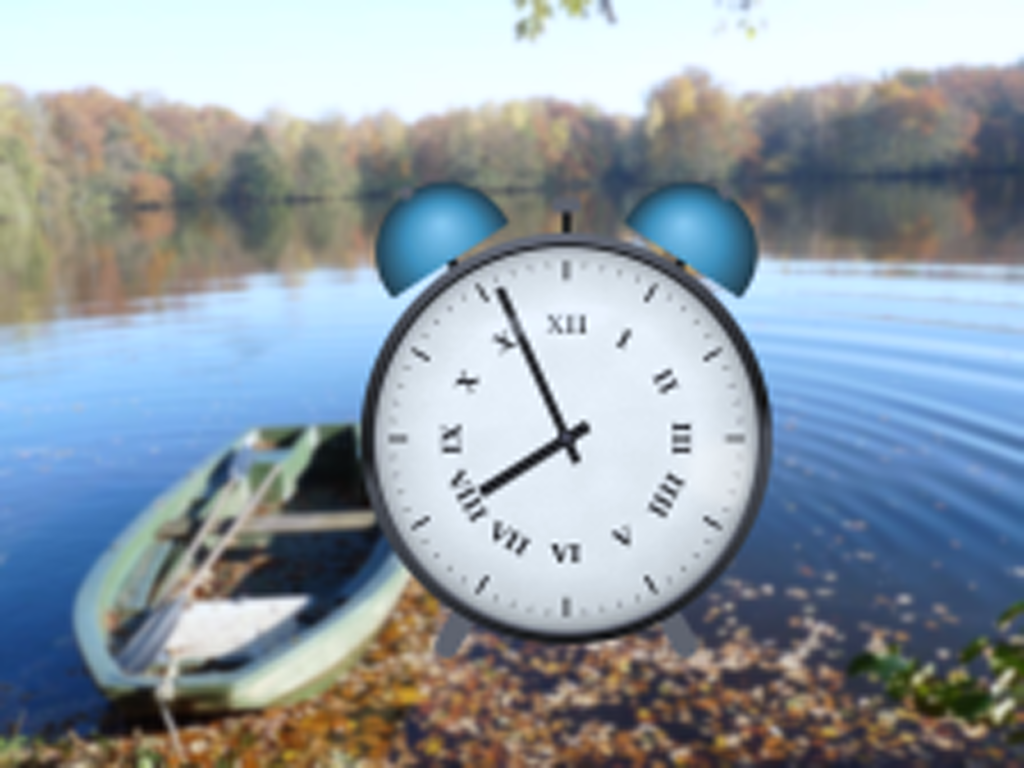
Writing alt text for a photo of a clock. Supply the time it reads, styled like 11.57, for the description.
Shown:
7.56
